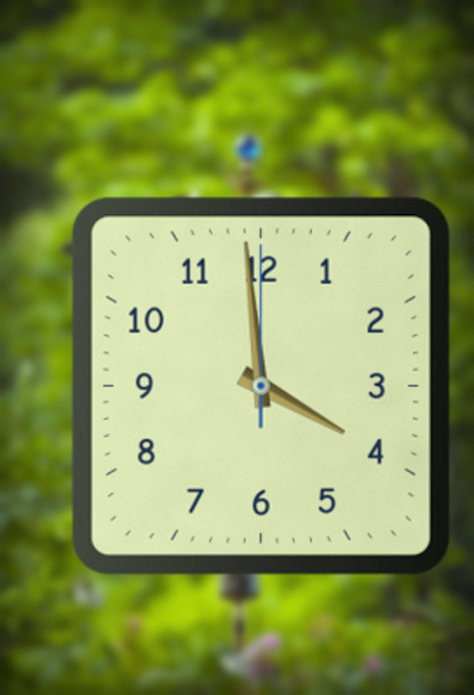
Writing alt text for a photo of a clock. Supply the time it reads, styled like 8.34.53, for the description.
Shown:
3.59.00
